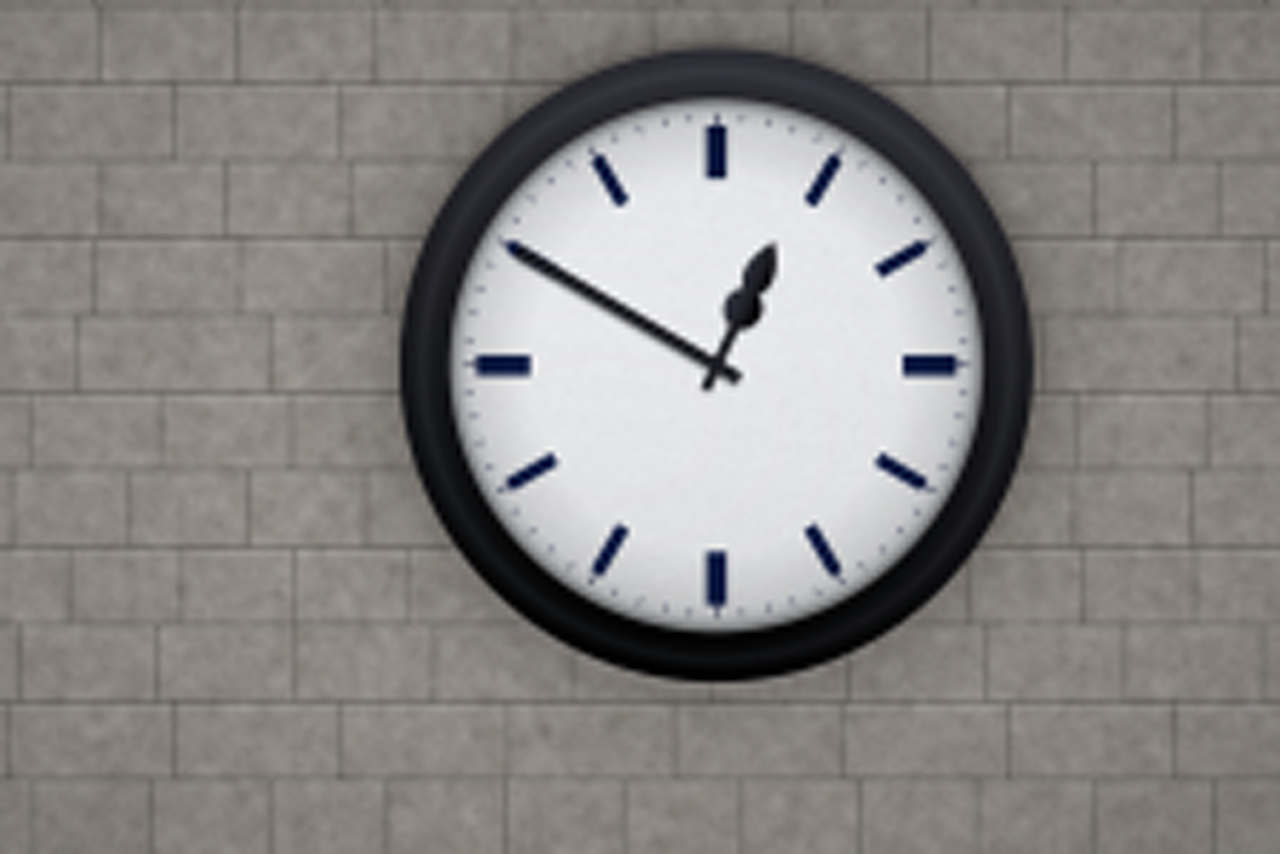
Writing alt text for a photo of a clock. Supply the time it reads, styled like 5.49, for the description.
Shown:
12.50
